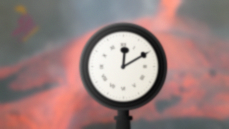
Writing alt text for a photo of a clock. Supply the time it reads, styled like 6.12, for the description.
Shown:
12.10
